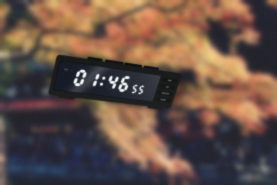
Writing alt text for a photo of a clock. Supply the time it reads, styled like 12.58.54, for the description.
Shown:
1.46.55
